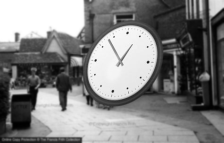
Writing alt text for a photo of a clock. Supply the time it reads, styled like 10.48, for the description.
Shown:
12.53
